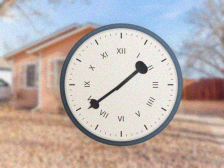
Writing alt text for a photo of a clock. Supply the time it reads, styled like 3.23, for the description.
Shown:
1.39
